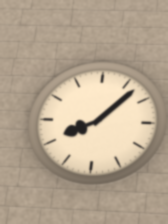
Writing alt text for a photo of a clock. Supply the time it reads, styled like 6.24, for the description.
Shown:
8.07
